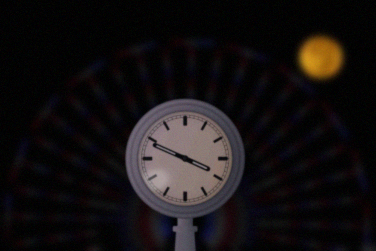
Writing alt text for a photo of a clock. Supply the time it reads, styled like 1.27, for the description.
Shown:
3.49
